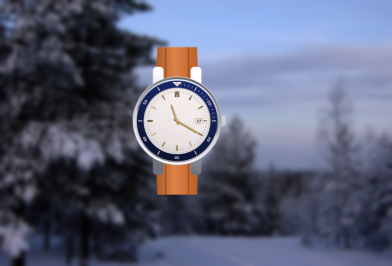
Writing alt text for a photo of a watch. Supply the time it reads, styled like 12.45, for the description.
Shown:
11.20
